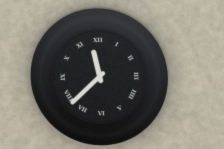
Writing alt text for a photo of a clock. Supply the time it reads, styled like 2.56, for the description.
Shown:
11.38
